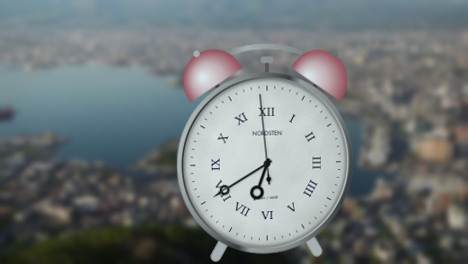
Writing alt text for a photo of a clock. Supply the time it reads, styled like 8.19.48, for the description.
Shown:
6.39.59
